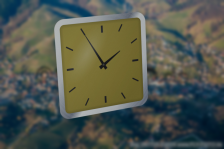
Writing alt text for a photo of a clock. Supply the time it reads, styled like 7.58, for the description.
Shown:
1.55
